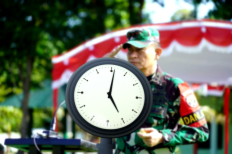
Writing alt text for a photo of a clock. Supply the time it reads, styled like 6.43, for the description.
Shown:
5.01
